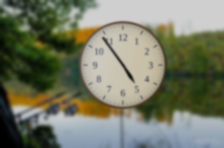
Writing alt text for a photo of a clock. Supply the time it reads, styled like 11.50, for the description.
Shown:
4.54
